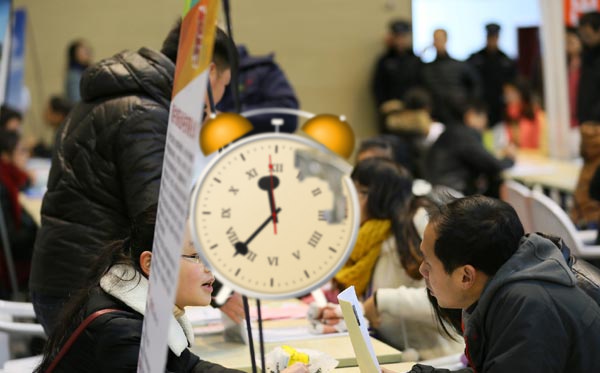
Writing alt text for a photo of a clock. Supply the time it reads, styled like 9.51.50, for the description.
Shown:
11.36.59
